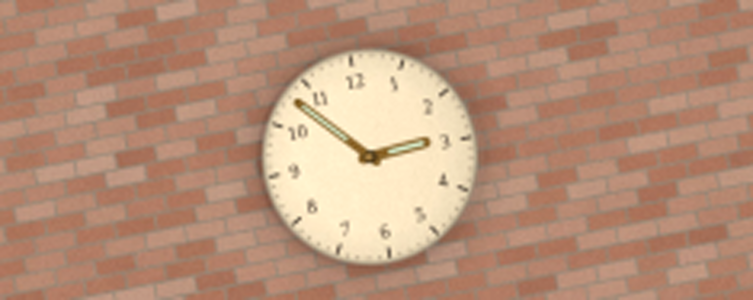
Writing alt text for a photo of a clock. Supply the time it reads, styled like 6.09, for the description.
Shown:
2.53
